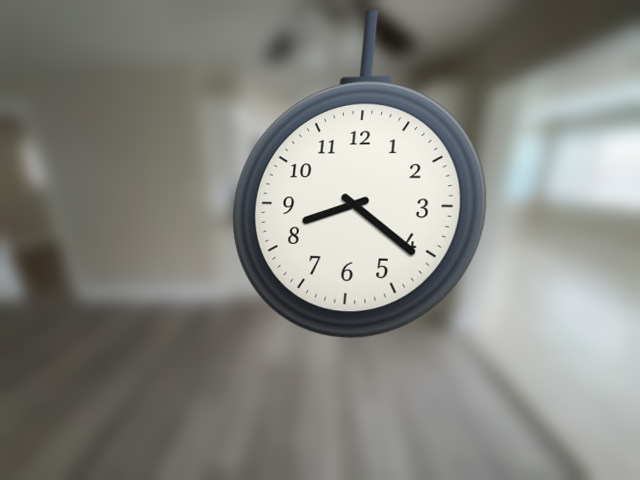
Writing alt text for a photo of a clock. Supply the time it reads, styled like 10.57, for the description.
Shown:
8.21
